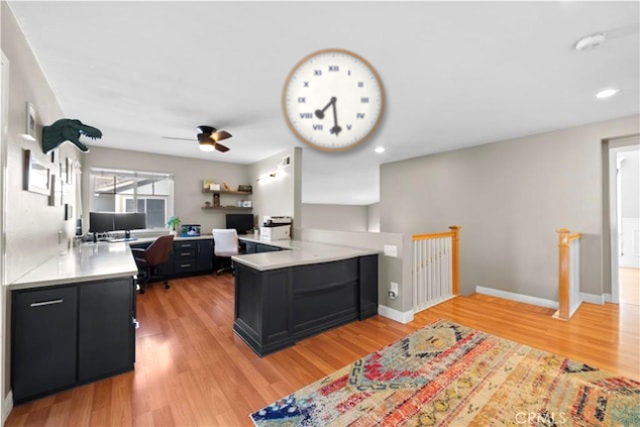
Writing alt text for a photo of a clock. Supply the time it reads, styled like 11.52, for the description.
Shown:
7.29
